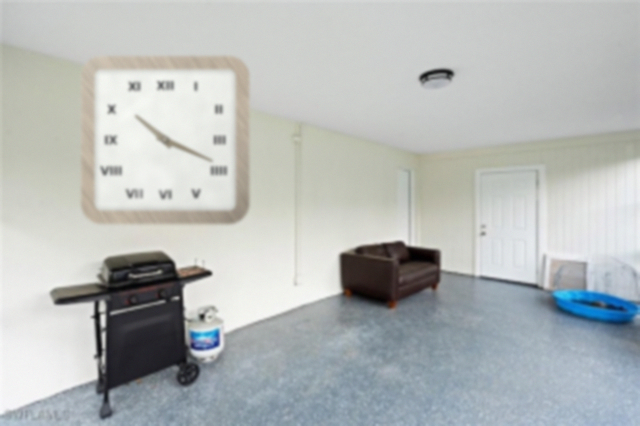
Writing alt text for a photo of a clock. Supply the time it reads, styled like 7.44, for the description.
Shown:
10.19
